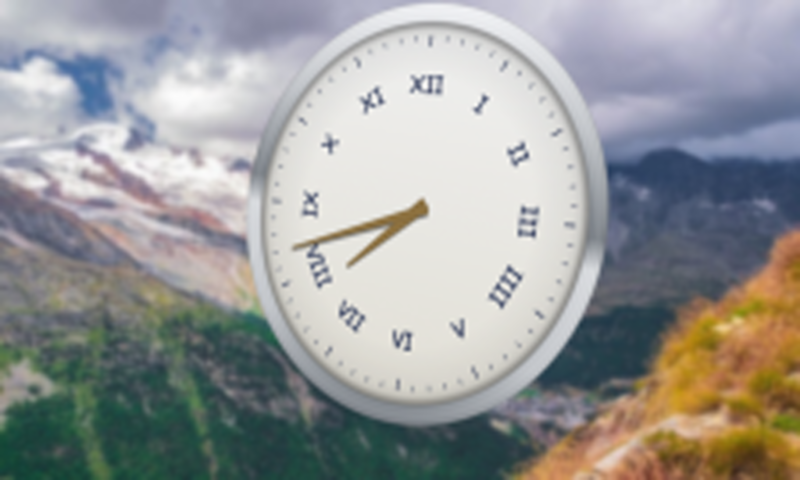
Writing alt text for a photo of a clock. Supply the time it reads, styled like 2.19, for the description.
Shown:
7.42
